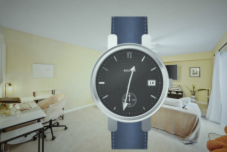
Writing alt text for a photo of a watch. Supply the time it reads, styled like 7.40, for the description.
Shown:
12.32
